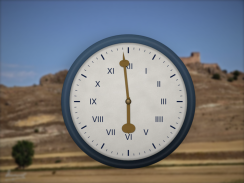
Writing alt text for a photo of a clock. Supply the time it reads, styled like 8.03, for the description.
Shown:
5.59
